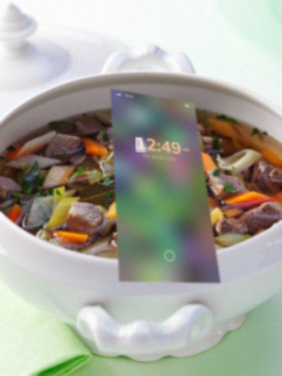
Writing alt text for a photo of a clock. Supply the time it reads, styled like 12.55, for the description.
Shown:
12.49
